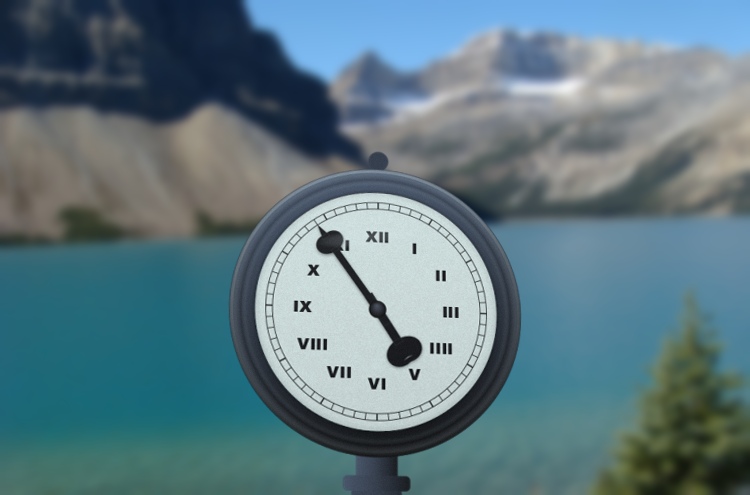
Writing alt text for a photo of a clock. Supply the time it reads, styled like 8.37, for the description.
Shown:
4.54
